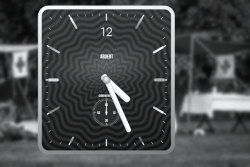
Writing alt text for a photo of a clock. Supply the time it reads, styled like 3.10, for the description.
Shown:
4.26
